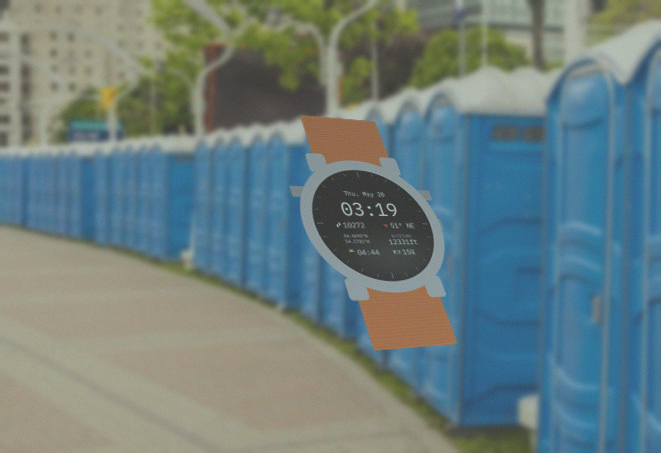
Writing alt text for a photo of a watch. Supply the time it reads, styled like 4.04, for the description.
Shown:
3.19
